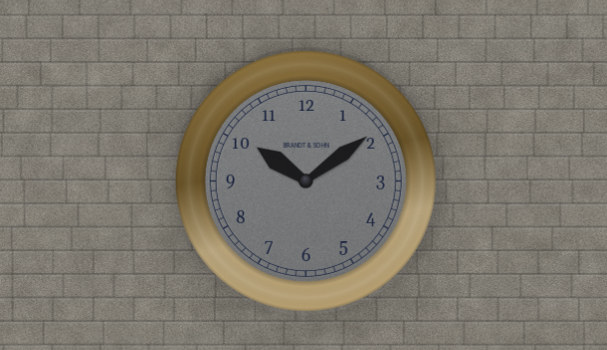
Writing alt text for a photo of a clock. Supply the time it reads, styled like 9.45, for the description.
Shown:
10.09
